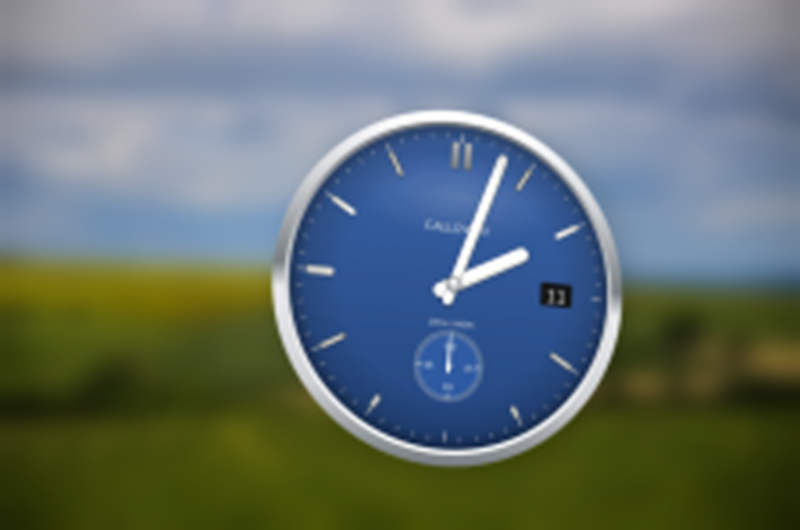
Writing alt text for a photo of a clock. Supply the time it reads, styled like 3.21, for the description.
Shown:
2.03
